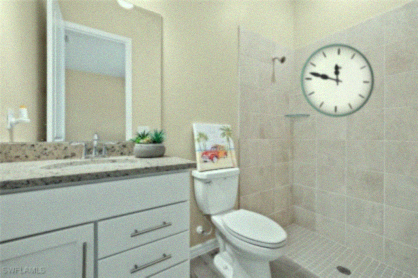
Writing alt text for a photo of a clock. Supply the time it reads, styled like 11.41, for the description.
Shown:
11.47
